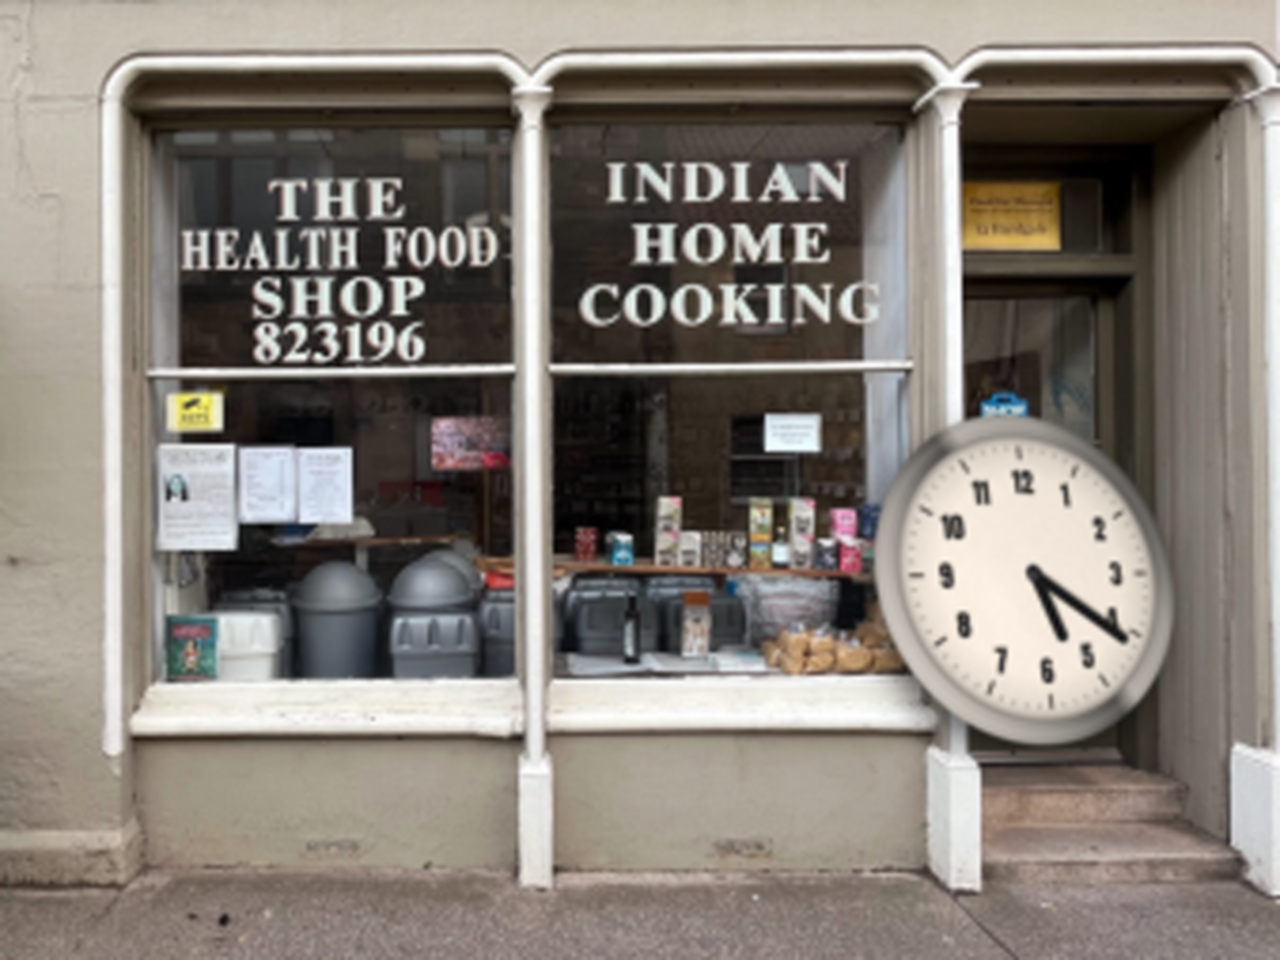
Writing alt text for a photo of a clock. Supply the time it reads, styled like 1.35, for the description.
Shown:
5.21
